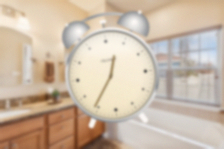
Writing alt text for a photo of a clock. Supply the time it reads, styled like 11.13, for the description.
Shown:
12.36
